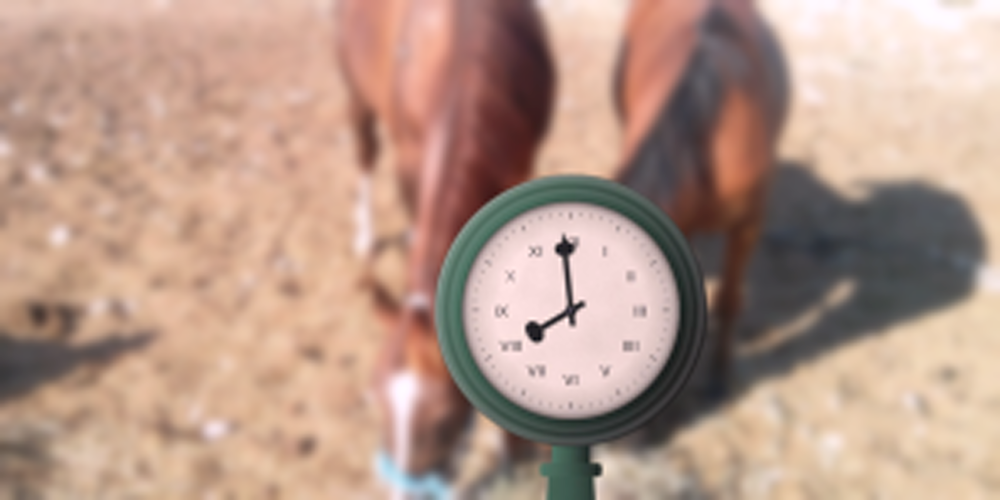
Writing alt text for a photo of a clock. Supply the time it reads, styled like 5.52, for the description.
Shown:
7.59
